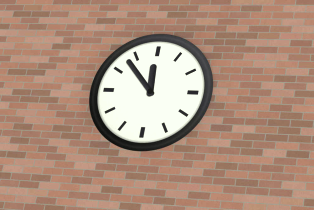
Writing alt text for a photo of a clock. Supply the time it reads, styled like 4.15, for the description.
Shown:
11.53
